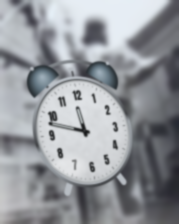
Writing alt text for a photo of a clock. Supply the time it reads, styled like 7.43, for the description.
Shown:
11.48
